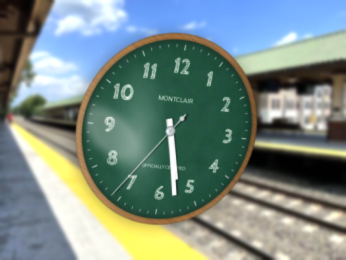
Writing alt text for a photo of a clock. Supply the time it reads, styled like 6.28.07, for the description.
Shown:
5.27.36
